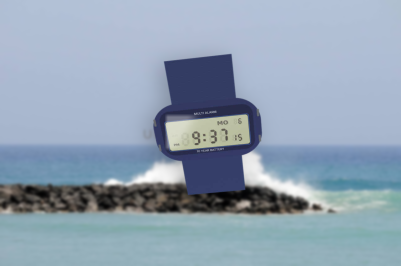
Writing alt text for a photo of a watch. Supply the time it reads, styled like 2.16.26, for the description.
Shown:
9.37.15
